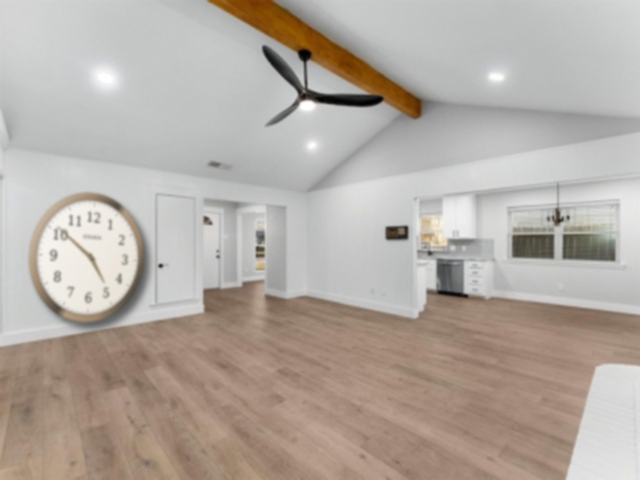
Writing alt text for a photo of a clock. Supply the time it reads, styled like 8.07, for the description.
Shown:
4.51
